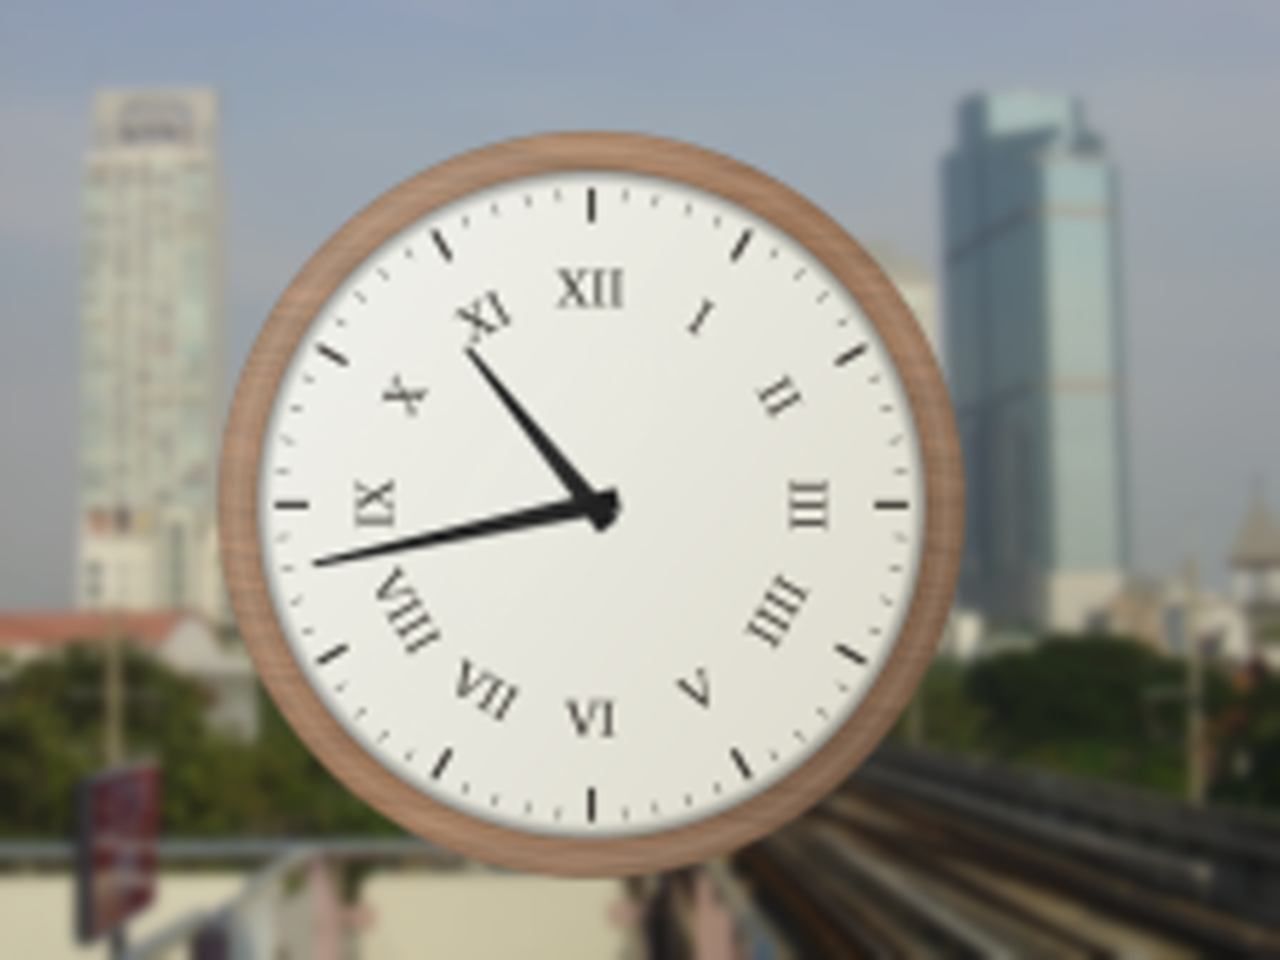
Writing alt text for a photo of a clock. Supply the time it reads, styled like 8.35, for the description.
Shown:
10.43
